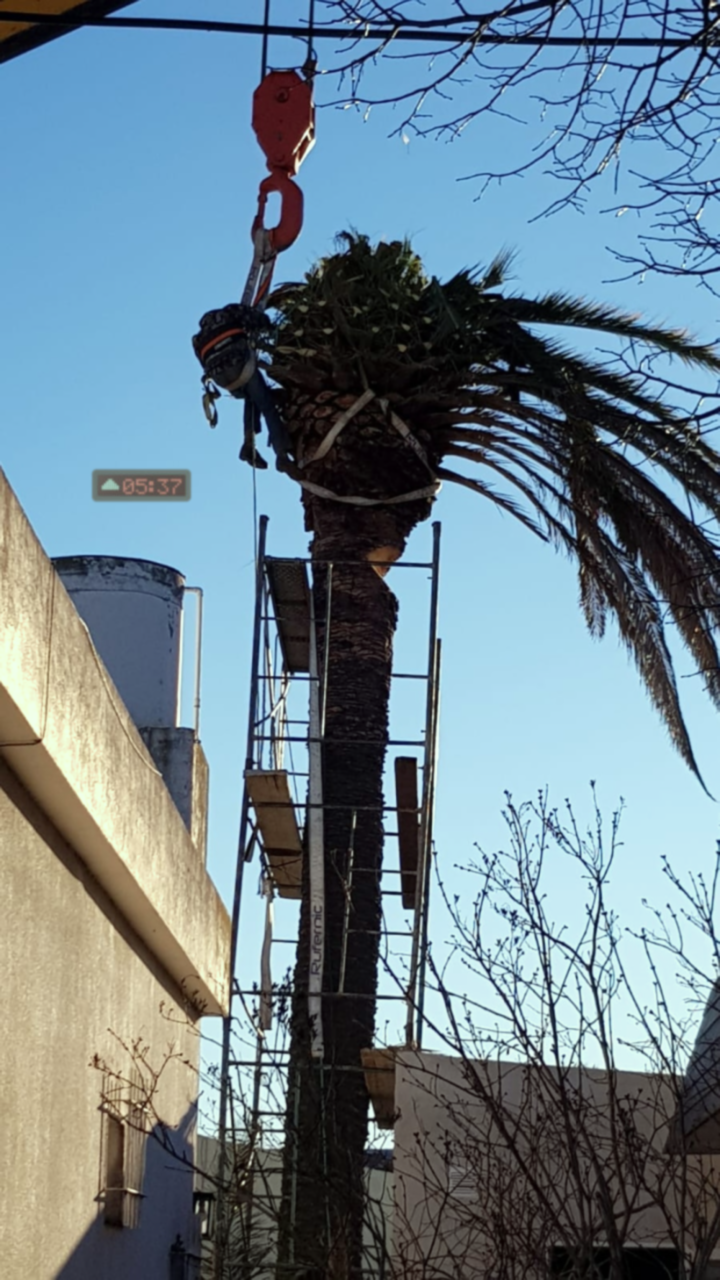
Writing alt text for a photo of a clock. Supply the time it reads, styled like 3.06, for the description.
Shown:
5.37
